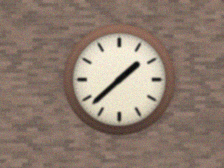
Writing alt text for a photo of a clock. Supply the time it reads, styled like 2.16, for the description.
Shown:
1.38
